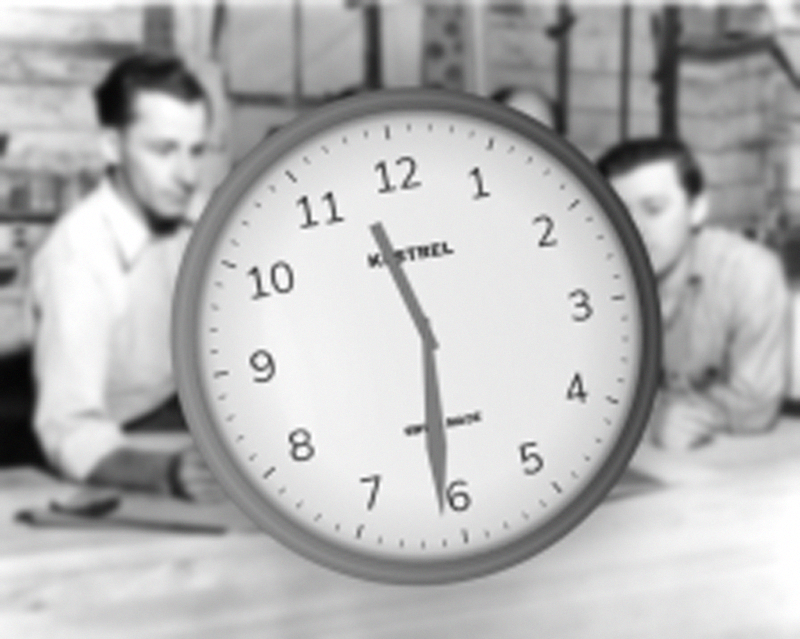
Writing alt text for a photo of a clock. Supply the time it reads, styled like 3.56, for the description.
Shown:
11.31
